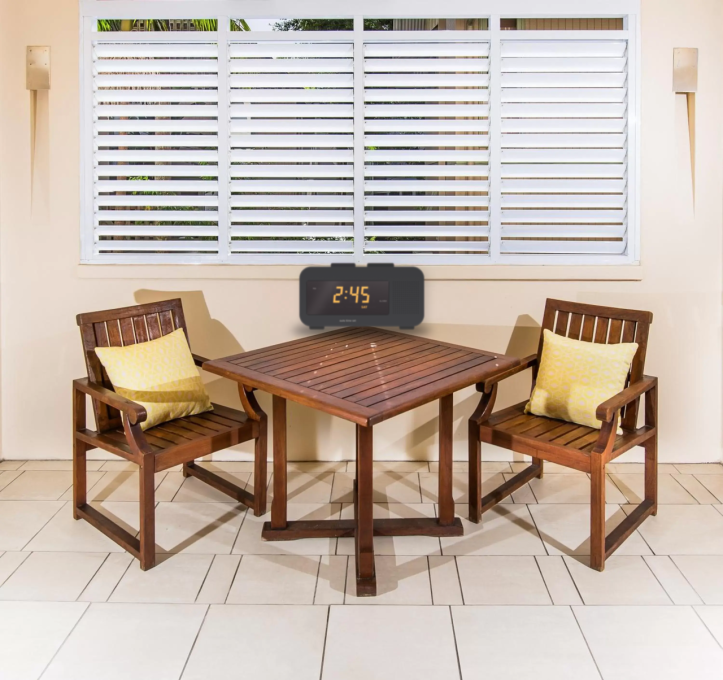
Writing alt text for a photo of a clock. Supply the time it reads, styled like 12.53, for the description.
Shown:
2.45
